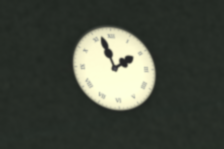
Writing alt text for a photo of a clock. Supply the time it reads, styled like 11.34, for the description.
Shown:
1.57
